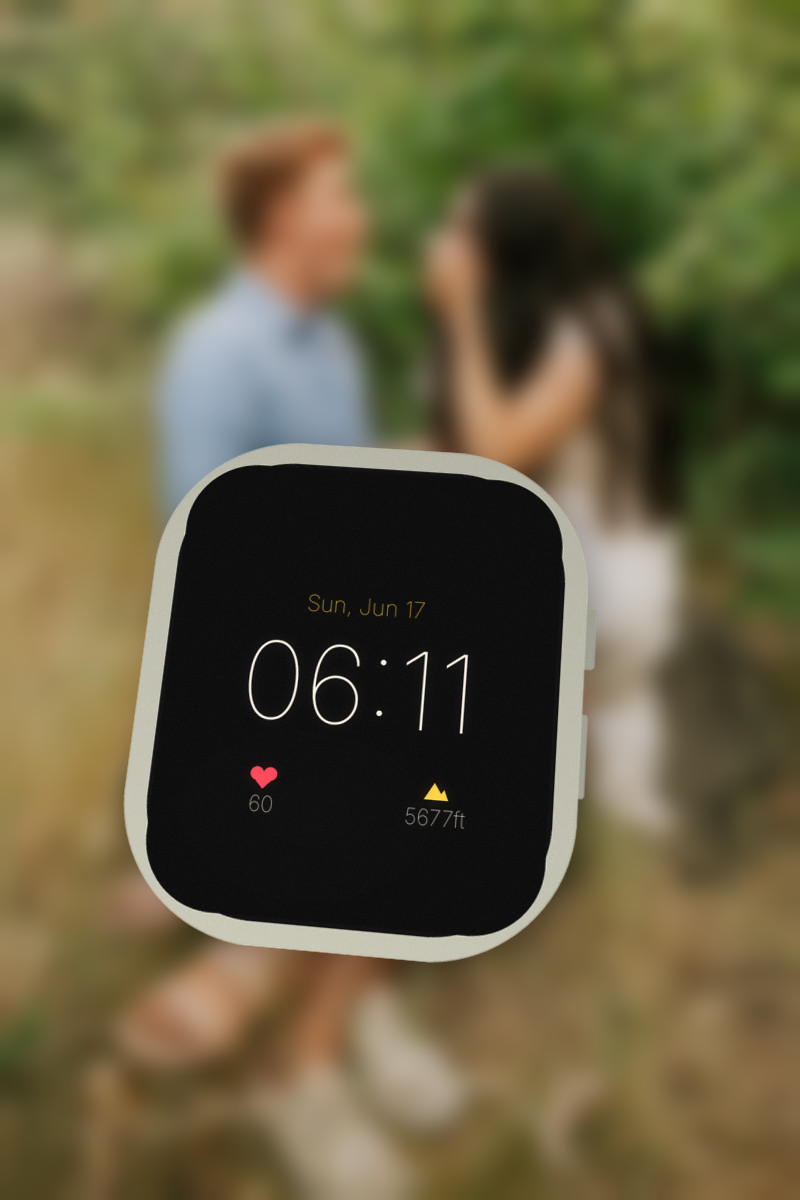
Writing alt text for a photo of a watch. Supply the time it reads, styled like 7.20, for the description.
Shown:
6.11
